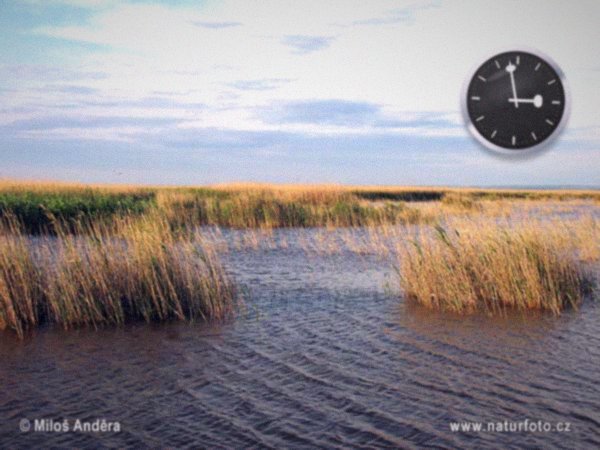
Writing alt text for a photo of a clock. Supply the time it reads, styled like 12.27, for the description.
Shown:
2.58
